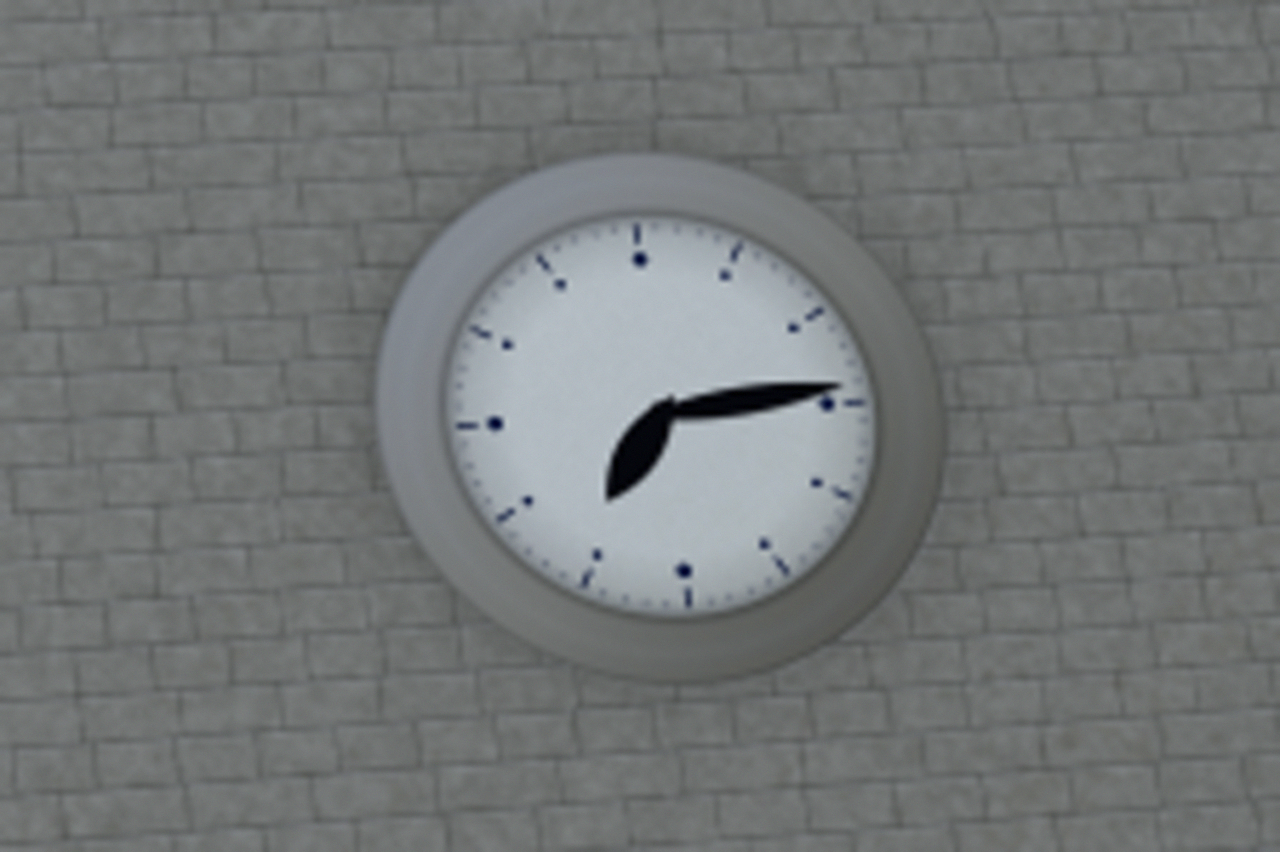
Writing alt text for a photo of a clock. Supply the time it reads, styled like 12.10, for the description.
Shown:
7.14
